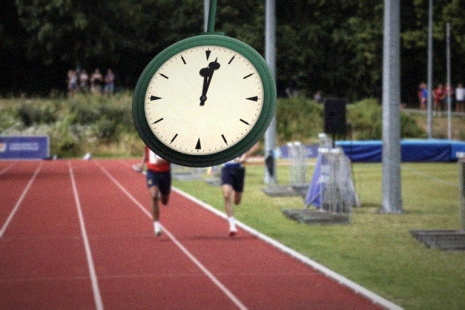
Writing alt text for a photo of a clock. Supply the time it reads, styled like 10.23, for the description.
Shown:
12.02
